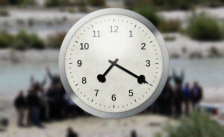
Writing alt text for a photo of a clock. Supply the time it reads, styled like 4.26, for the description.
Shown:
7.20
